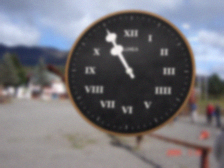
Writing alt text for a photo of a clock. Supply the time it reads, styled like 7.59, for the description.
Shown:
10.55
